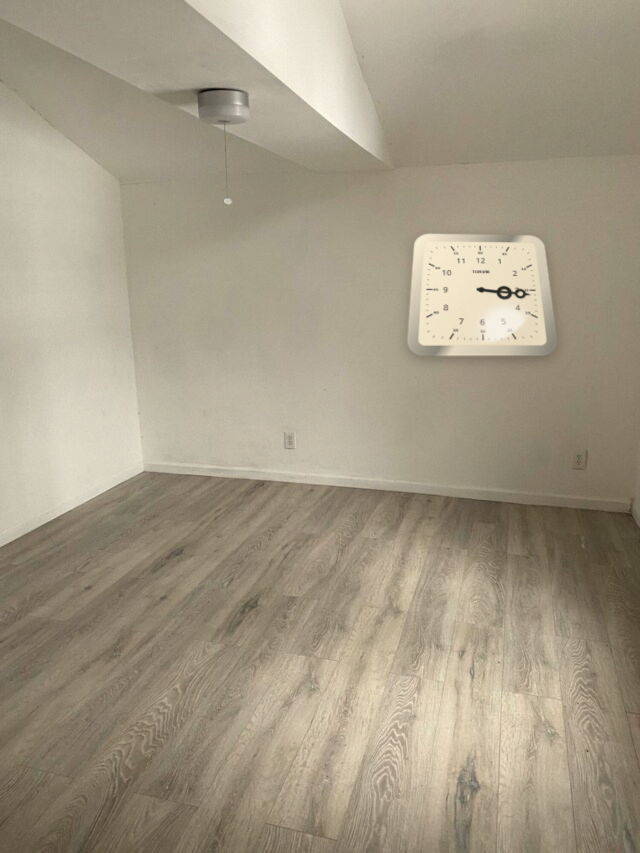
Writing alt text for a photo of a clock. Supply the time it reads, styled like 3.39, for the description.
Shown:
3.16
